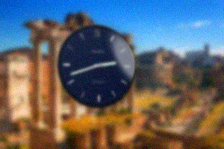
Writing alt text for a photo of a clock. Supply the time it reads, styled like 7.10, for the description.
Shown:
2.42
